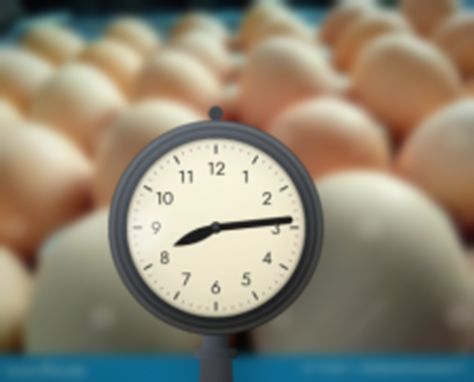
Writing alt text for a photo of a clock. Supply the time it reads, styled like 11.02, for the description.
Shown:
8.14
